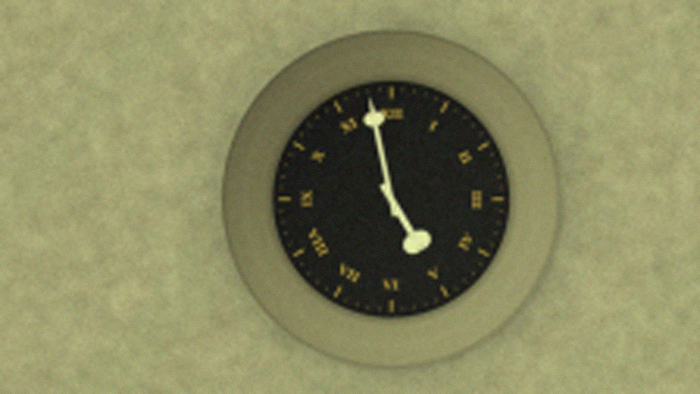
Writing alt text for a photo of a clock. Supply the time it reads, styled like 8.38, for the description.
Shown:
4.58
